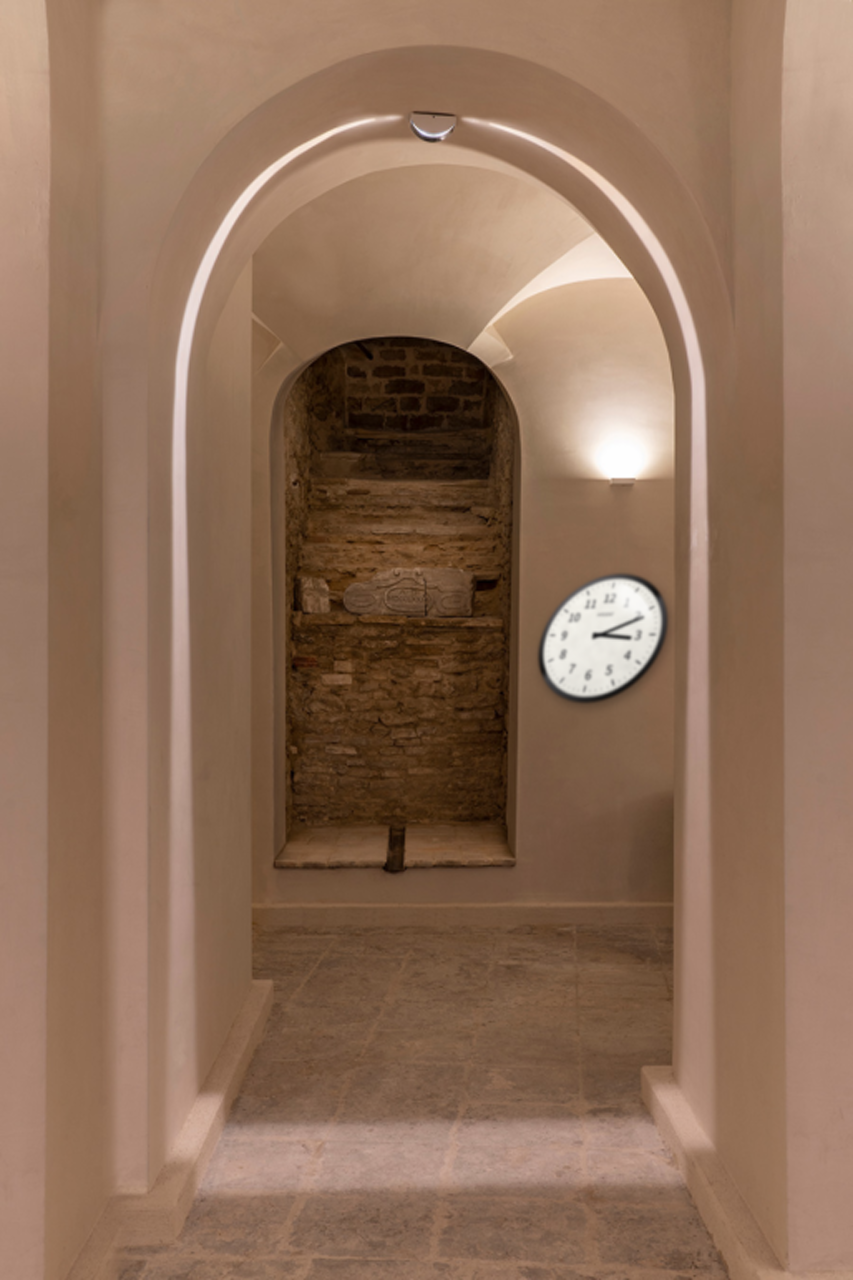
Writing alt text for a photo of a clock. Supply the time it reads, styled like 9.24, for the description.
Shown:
3.11
